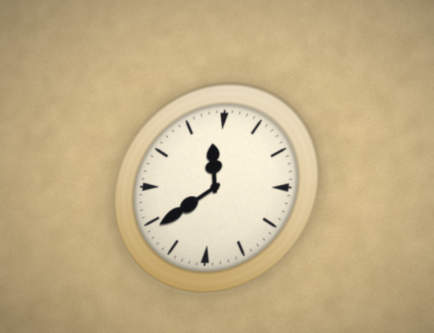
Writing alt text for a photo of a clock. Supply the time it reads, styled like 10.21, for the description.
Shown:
11.39
